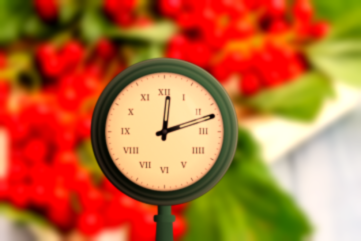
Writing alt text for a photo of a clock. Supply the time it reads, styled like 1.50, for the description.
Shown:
12.12
